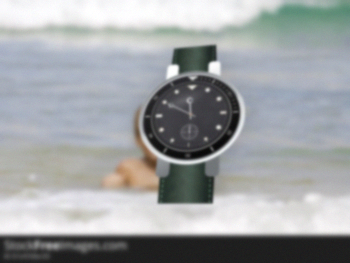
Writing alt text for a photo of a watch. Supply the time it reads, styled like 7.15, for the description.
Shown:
11.50
